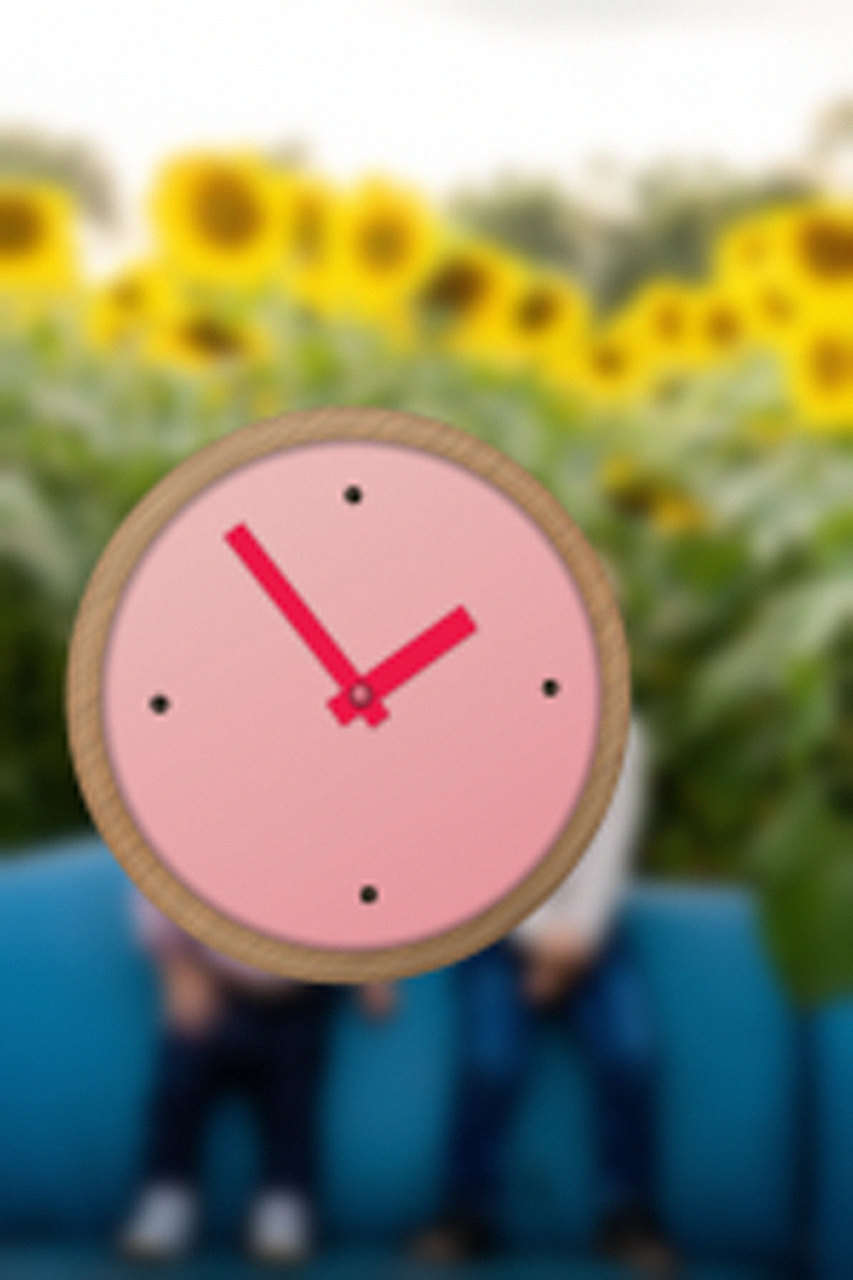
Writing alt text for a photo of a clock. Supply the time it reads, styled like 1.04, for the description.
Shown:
1.54
